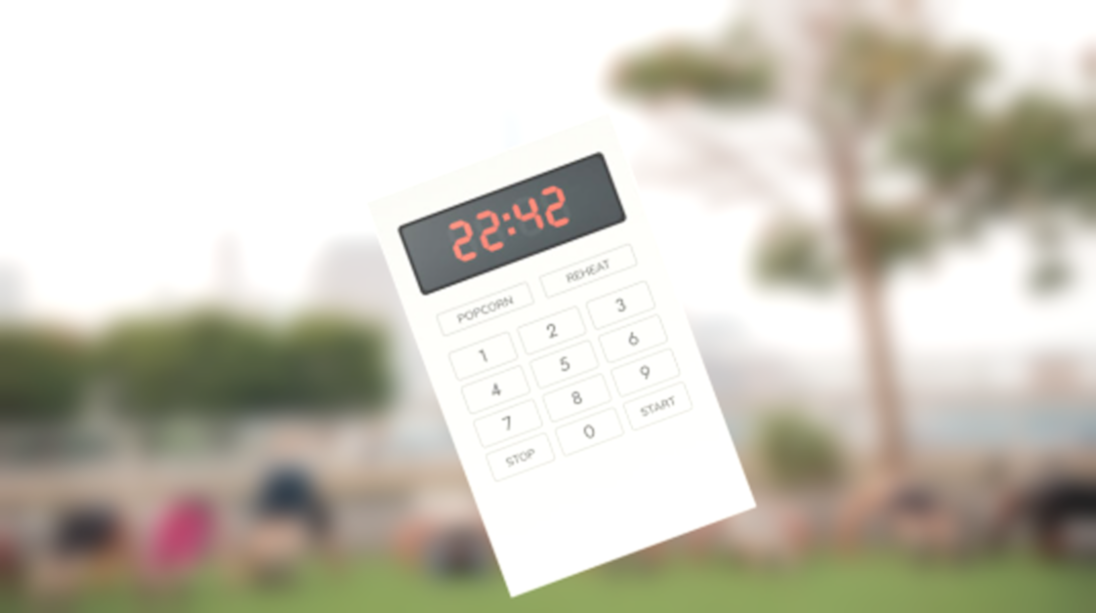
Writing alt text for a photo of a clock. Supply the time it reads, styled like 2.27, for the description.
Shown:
22.42
